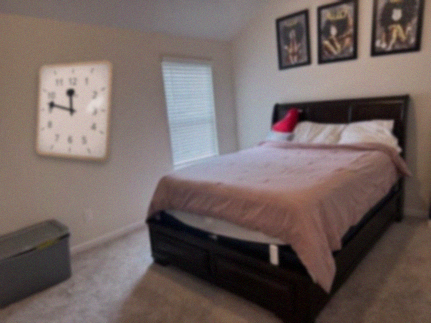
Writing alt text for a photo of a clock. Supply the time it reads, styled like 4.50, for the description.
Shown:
11.47
